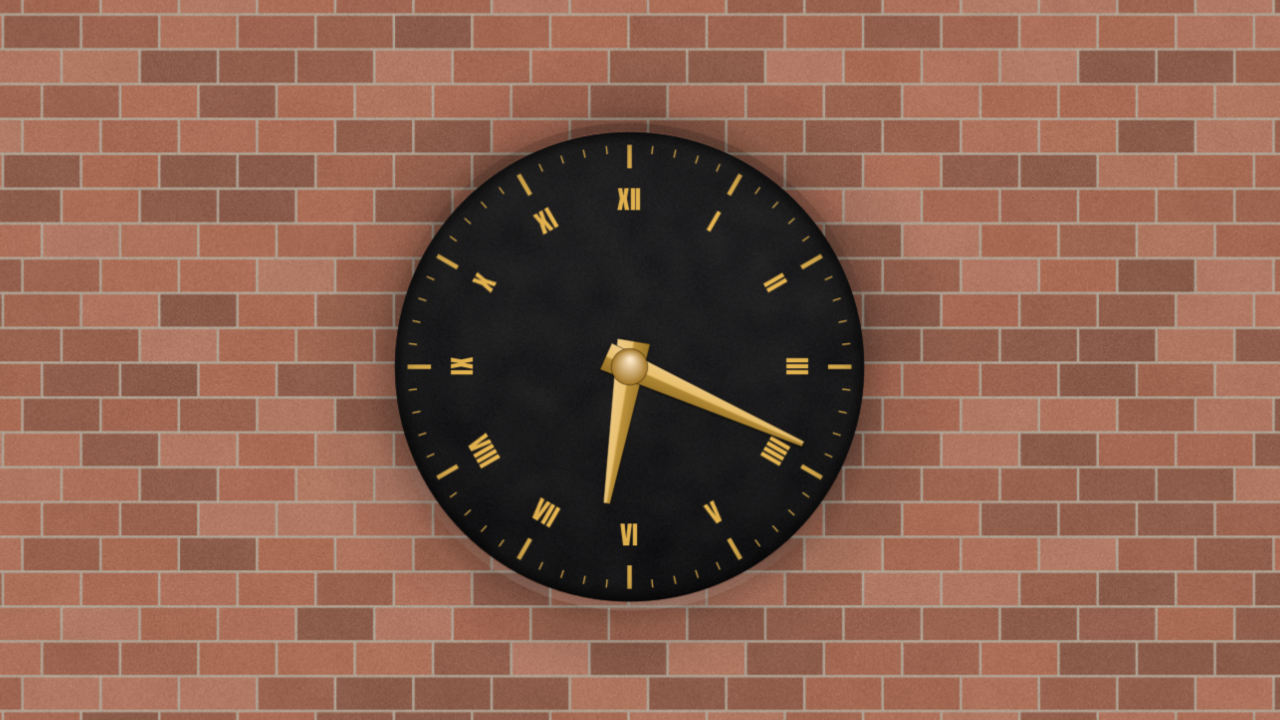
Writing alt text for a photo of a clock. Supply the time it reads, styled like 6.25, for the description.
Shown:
6.19
